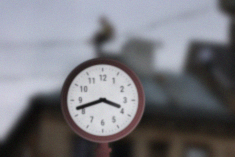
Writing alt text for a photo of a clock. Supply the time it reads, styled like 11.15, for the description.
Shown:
3.42
